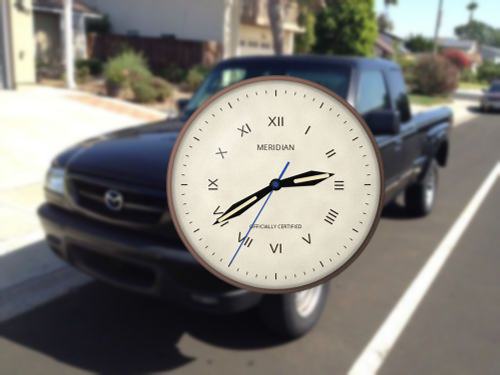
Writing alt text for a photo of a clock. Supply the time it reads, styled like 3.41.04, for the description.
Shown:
2.39.35
